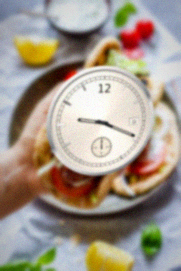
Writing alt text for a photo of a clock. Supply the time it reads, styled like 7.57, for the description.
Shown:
9.19
